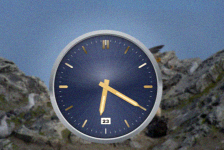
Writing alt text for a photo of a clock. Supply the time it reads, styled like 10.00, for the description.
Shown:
6.20
